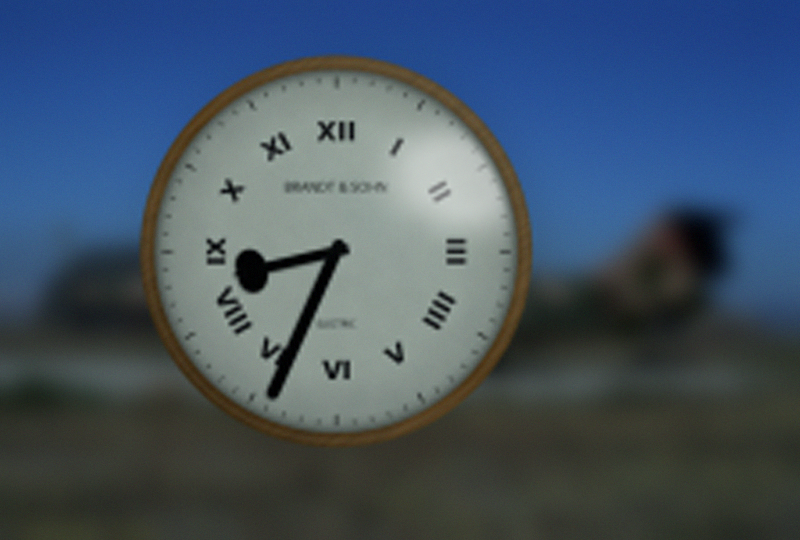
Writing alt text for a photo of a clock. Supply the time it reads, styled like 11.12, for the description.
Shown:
8.34
